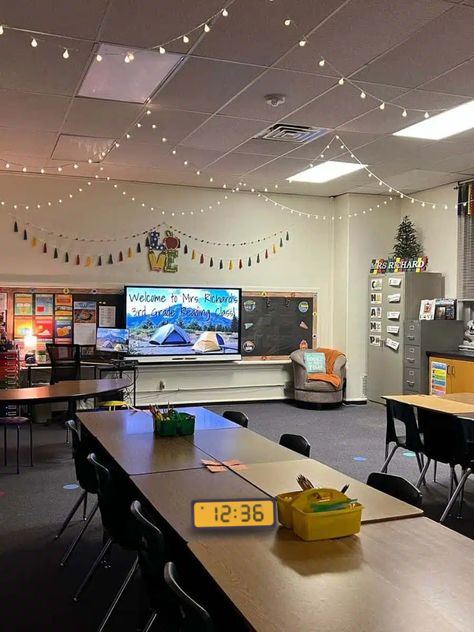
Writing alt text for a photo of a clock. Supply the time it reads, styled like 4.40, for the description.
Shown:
12.36
